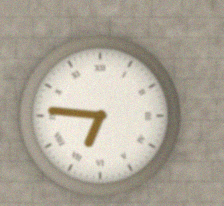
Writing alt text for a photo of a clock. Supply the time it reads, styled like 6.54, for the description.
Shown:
6.46
